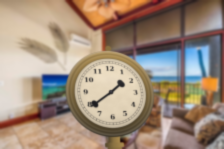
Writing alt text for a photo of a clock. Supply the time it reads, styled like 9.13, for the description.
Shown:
1.39
